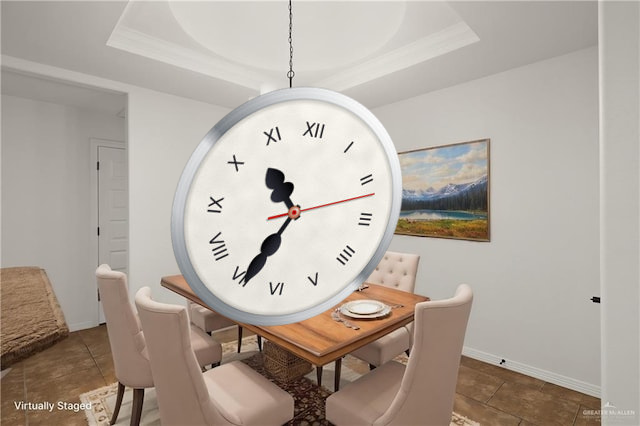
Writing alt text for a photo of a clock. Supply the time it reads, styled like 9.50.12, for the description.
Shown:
10.34.12
